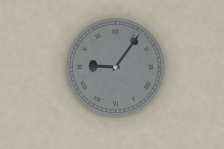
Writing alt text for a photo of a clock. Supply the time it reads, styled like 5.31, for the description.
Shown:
9.06
